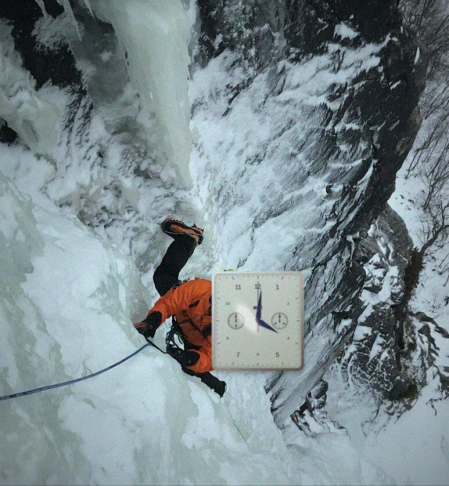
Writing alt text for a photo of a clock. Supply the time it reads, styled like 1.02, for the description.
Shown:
4.01
